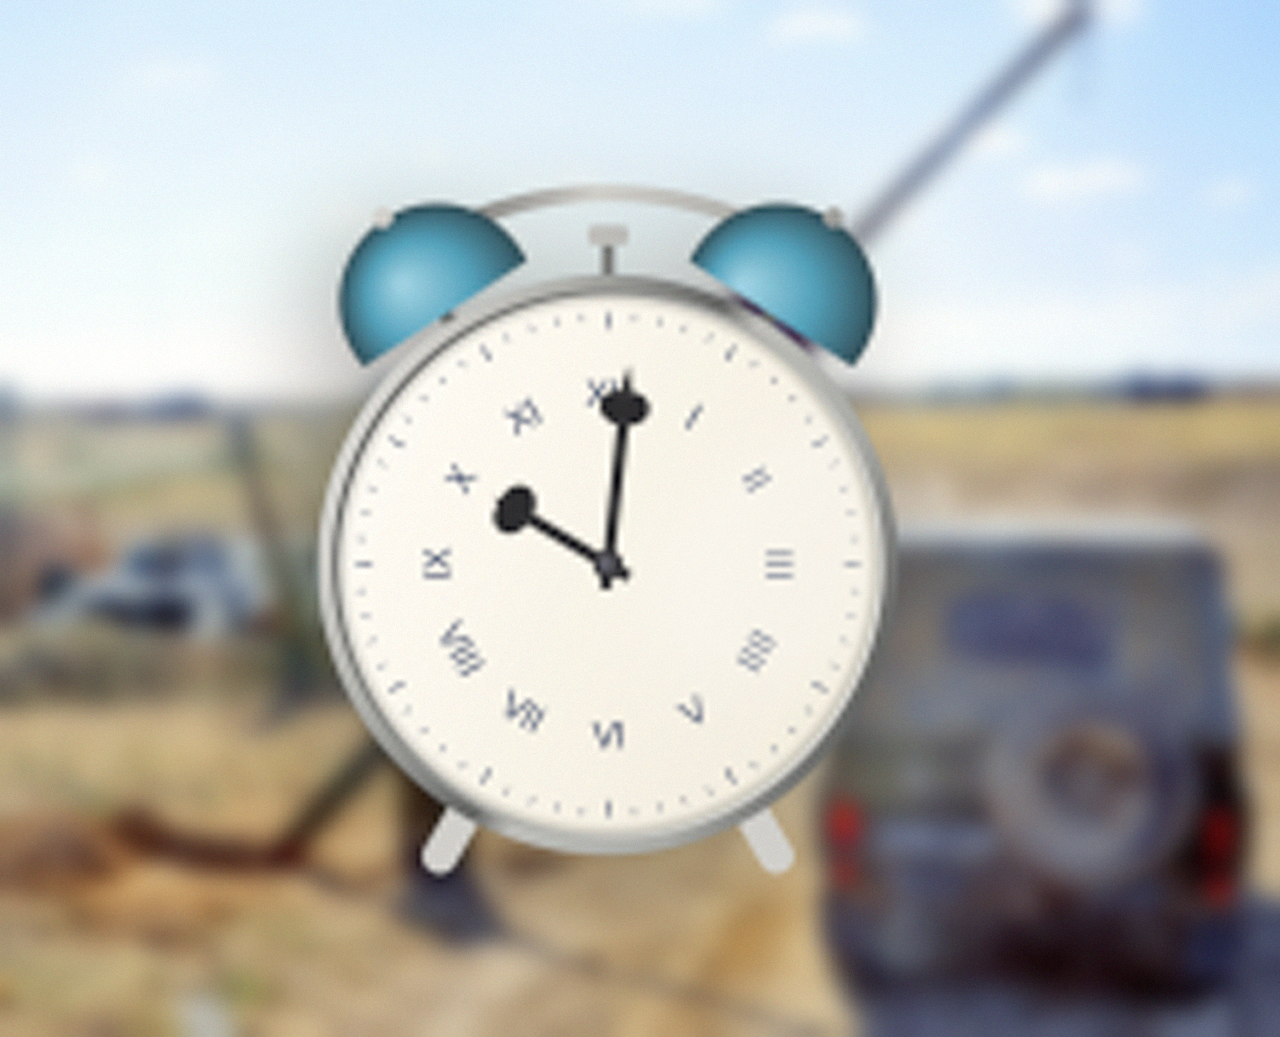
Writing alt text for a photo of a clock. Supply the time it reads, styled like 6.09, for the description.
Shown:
10.01
